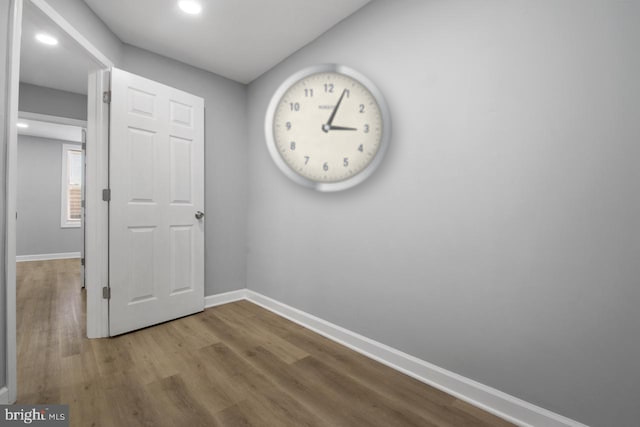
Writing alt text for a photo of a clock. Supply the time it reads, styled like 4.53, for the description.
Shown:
3.04
